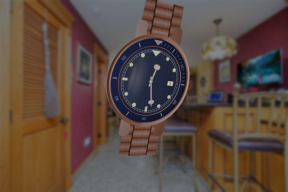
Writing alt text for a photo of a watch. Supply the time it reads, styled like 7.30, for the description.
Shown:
12.28
